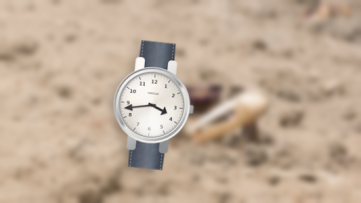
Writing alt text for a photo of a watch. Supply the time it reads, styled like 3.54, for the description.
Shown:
3.43
